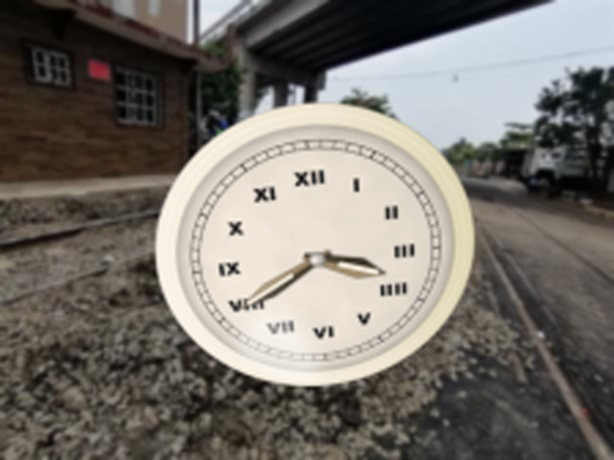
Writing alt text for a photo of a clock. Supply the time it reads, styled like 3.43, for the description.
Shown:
3.40
